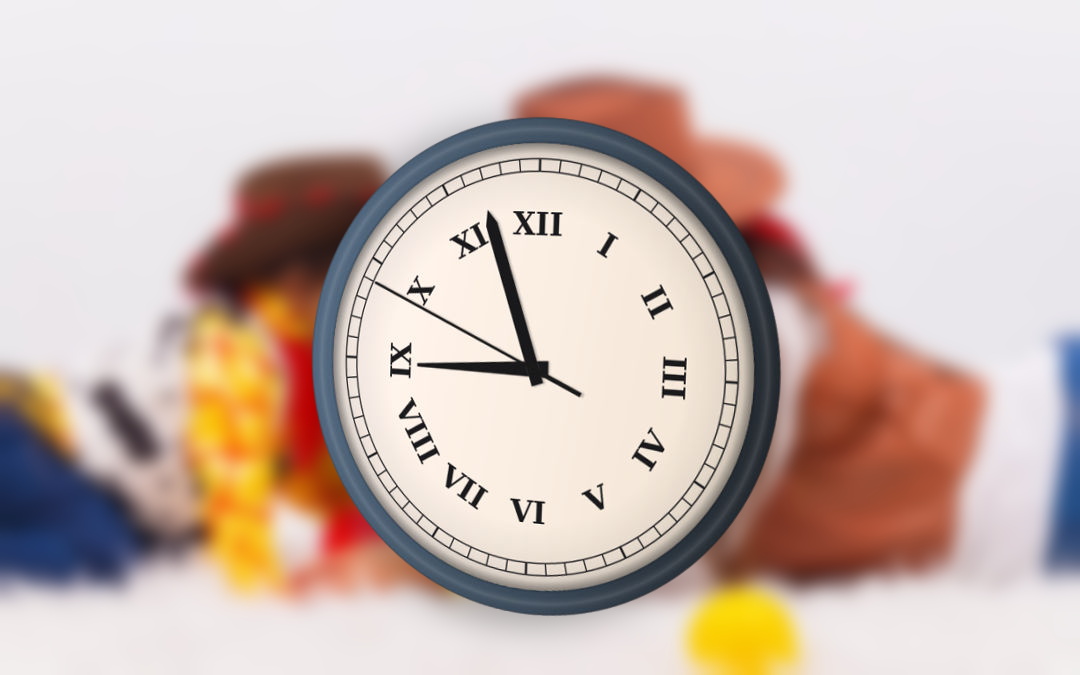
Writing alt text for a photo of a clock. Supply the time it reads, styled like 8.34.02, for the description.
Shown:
8.56.49
